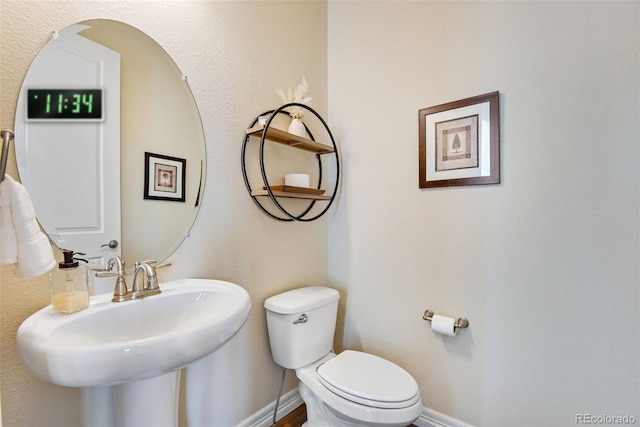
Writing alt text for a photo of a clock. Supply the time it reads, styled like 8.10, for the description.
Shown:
11.34
